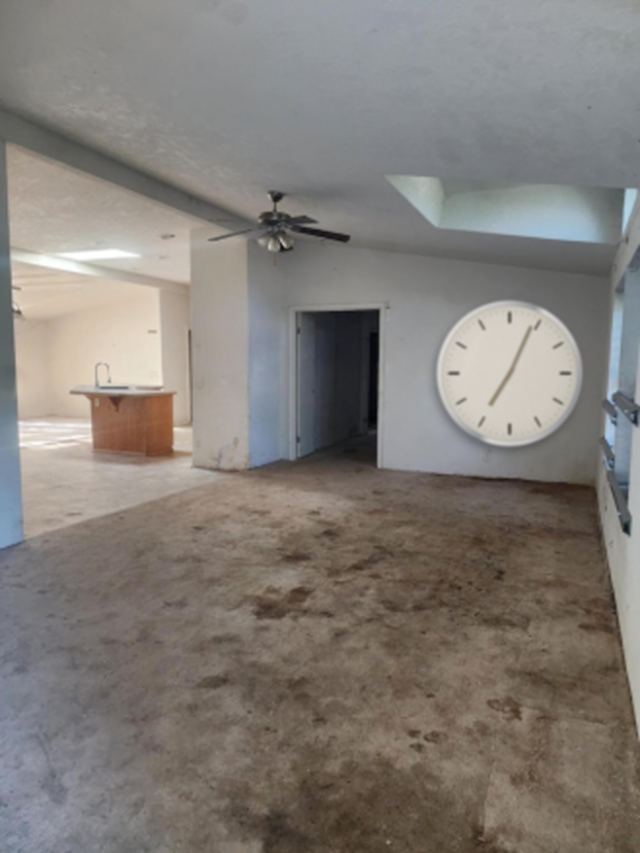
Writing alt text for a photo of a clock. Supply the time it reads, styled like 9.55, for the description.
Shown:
7.04
